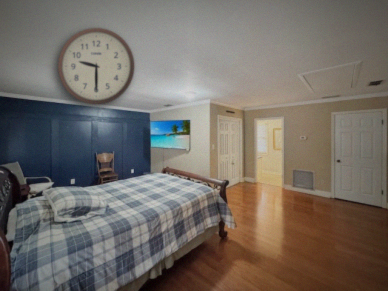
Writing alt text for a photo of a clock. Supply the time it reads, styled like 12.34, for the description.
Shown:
9.30
